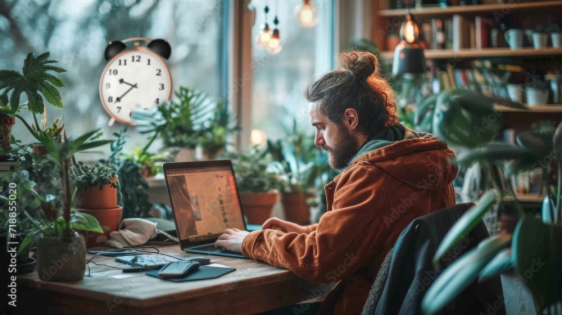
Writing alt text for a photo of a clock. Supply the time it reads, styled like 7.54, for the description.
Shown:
9.38
